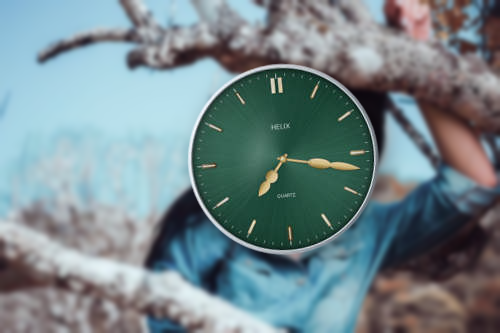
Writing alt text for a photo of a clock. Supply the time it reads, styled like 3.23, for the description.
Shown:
7.17
